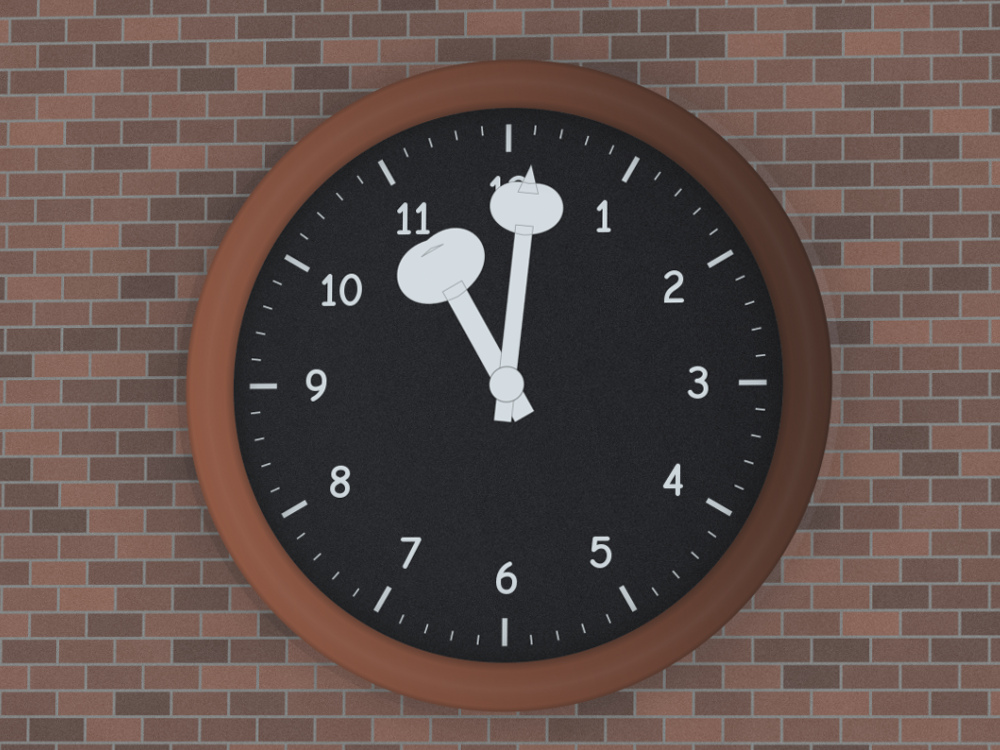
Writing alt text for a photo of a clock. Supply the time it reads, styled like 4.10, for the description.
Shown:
11.01
